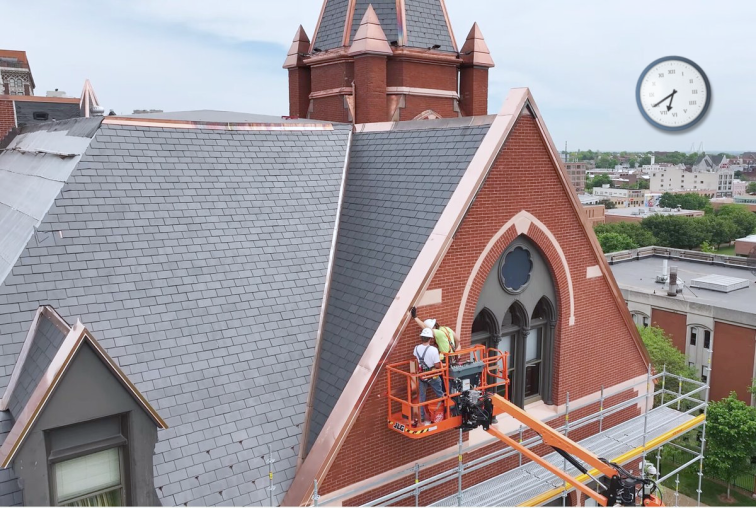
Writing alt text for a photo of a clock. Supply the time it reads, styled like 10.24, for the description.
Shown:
6.40
